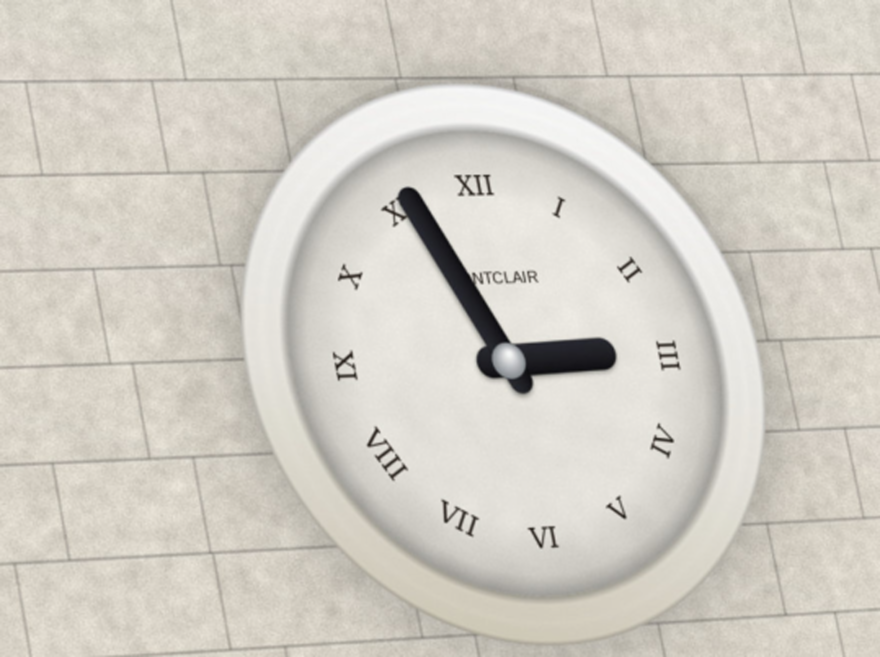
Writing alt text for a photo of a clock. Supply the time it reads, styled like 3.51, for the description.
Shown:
2.56
